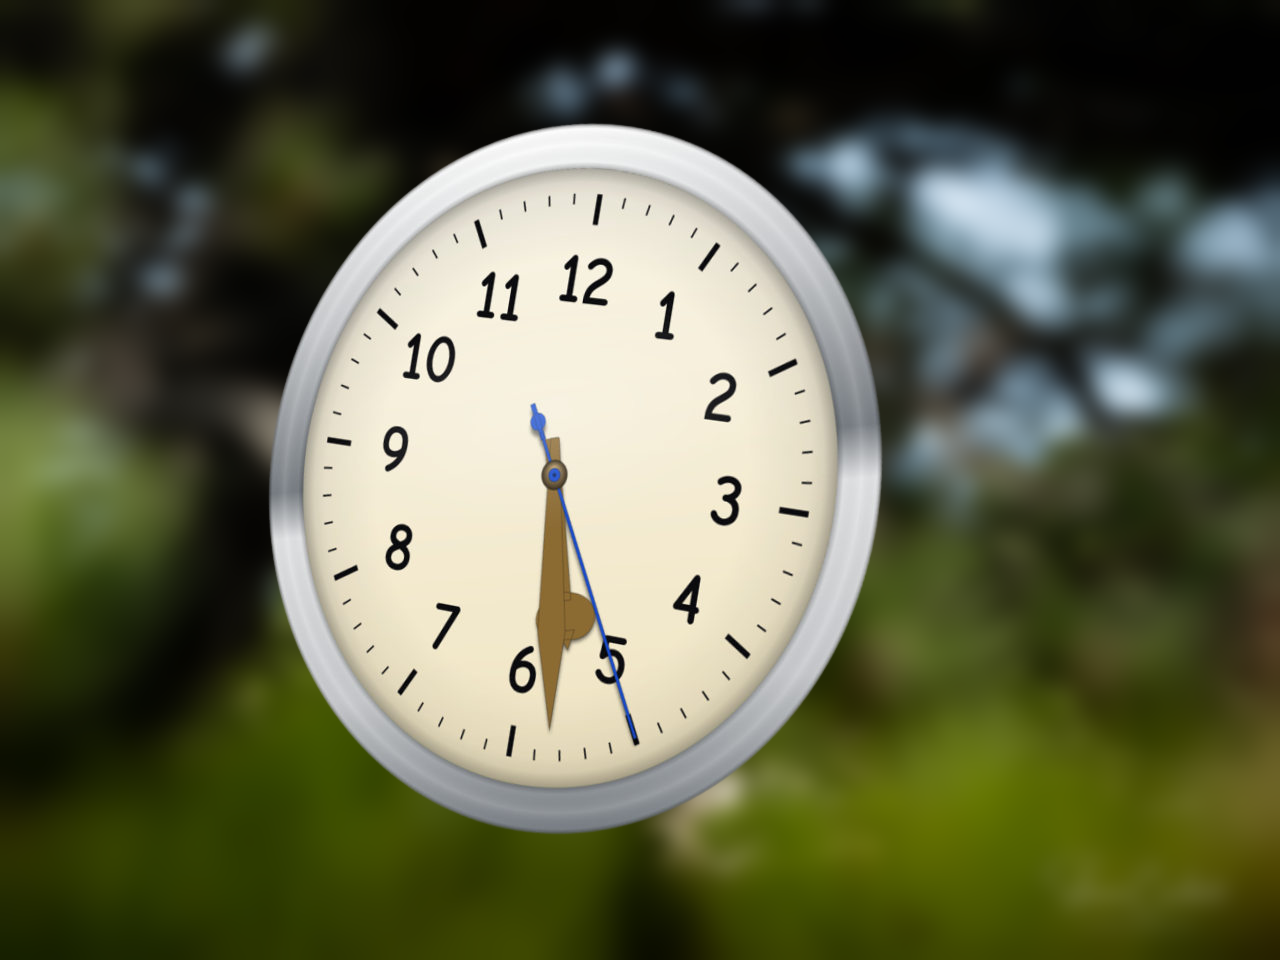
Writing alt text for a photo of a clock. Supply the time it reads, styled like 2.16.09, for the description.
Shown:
5.28.25
